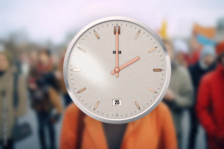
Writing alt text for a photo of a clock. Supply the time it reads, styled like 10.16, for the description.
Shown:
2.00
